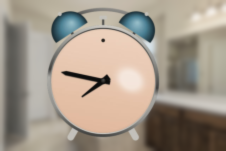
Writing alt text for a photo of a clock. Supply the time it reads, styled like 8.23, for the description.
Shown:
7.47
